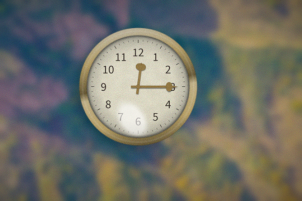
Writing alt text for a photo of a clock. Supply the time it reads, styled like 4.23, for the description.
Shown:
12.15
